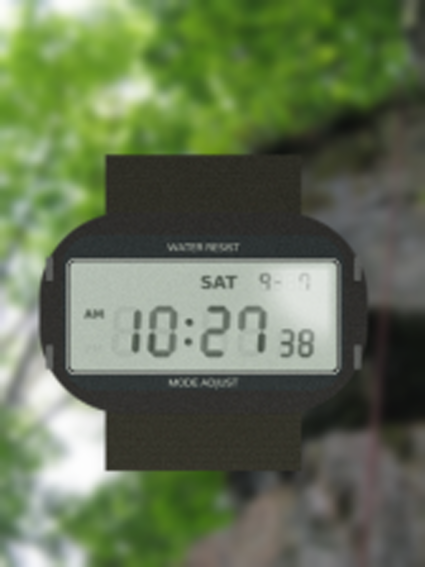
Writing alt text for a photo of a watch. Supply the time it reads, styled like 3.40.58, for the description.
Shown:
10.27.38
